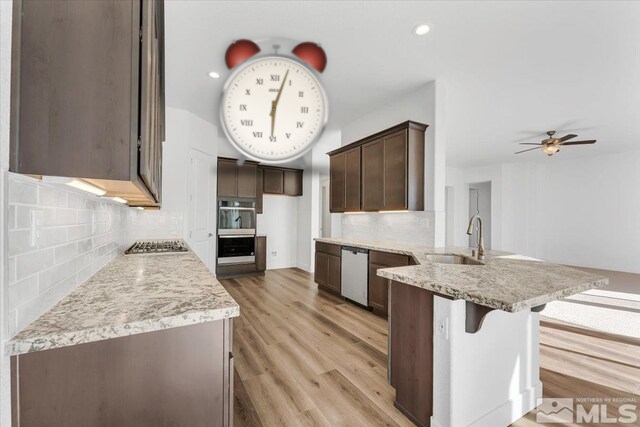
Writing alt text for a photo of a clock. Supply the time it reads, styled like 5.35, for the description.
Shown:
6.03
